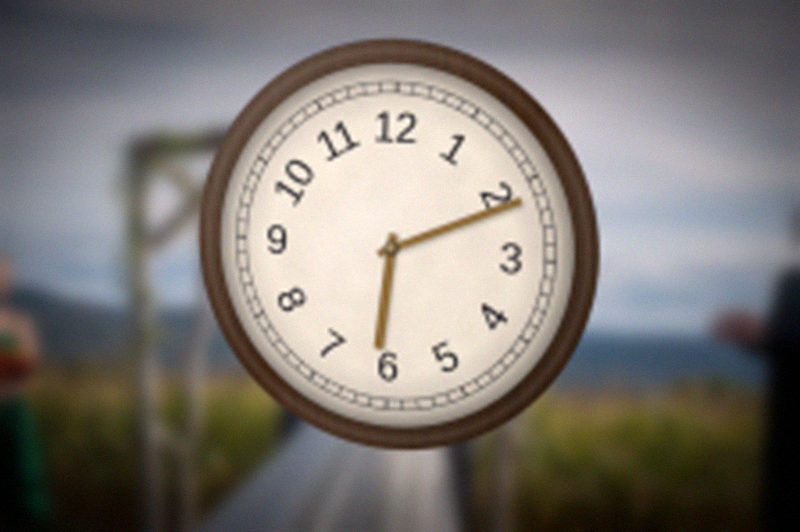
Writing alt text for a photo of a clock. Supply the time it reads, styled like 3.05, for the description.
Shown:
6.11
